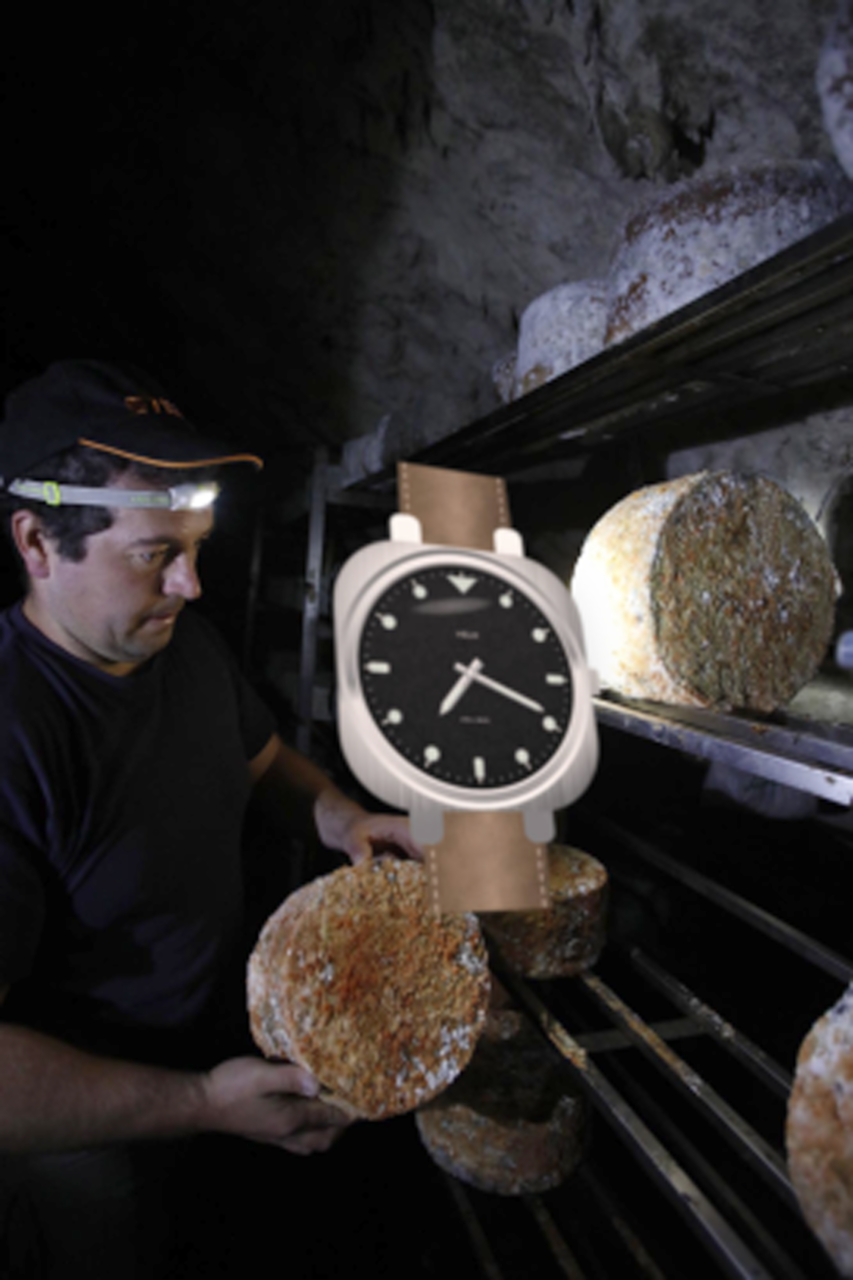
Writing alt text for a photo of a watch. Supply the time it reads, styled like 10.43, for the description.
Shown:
7.19
